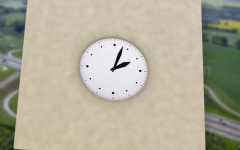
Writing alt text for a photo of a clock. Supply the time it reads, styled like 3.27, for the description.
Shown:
2.03
